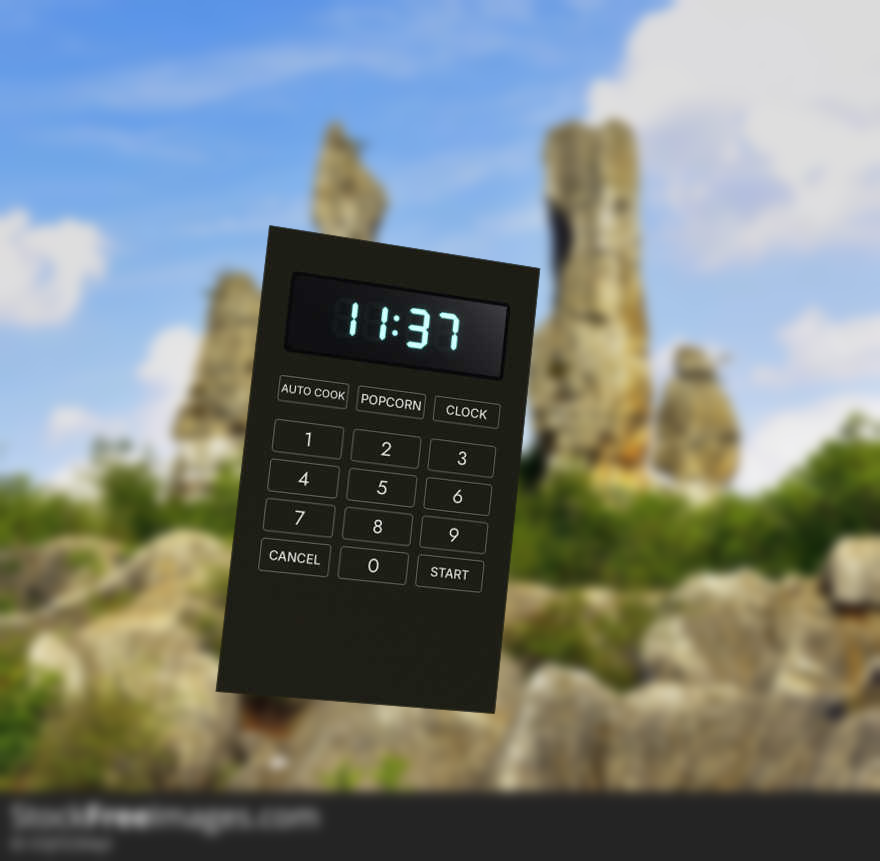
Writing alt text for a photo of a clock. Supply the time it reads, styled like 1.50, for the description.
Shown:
11.37
